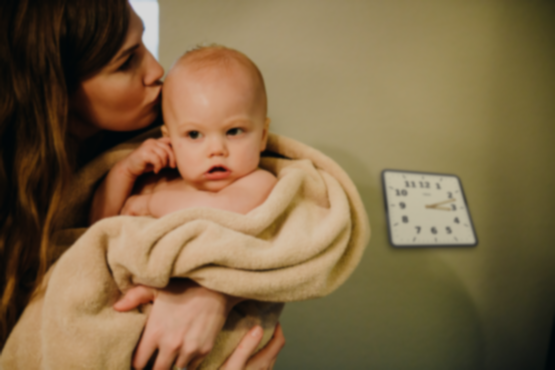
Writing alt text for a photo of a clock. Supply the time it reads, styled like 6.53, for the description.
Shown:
3.12
